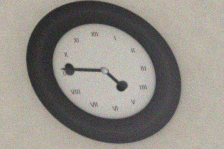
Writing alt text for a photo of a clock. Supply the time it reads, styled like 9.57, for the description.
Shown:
4.46
